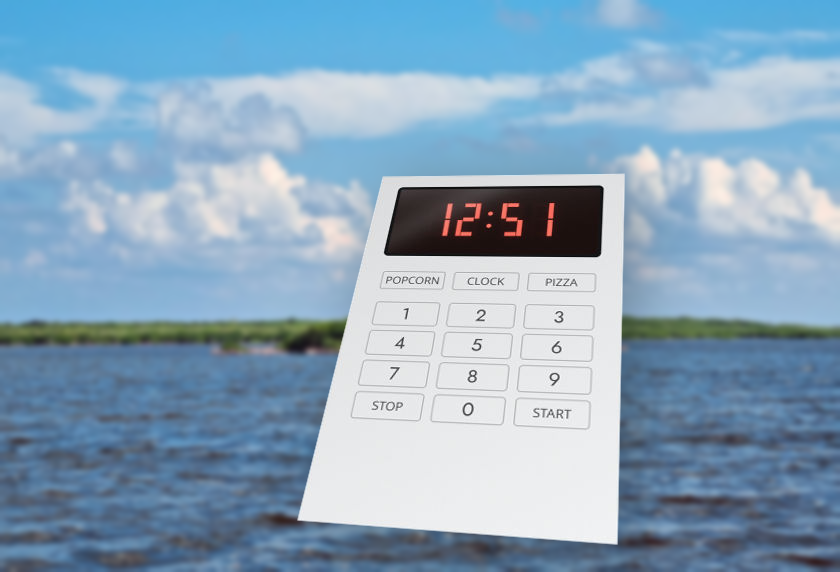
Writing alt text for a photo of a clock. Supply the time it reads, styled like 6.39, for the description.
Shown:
12.51
